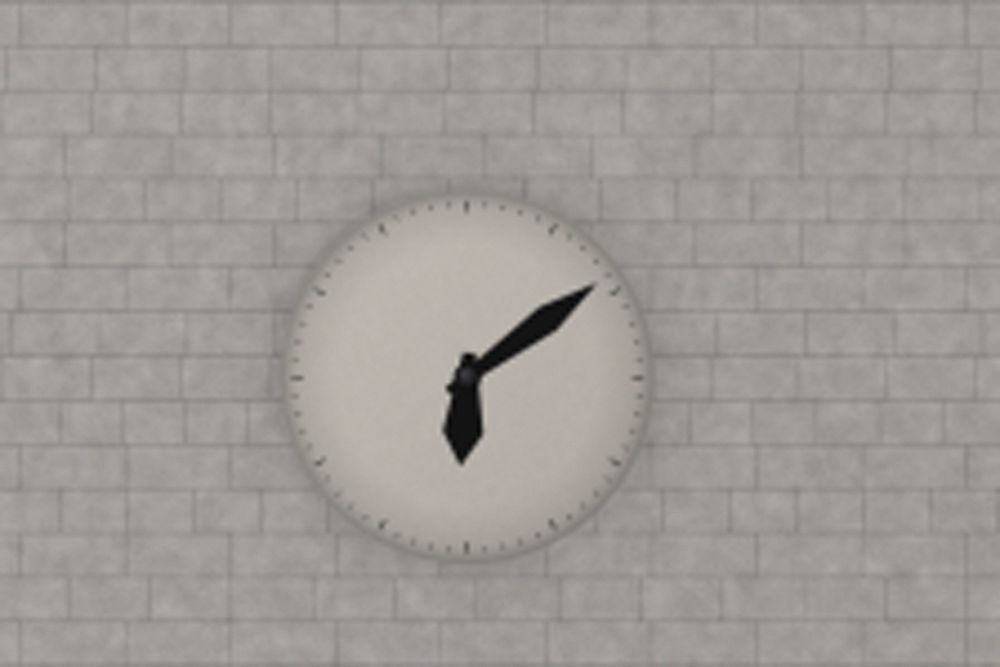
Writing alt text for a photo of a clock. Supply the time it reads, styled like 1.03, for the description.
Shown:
6.09
